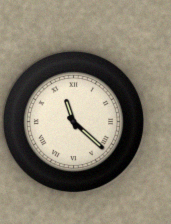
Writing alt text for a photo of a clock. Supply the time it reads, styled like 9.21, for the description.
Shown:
11.22
